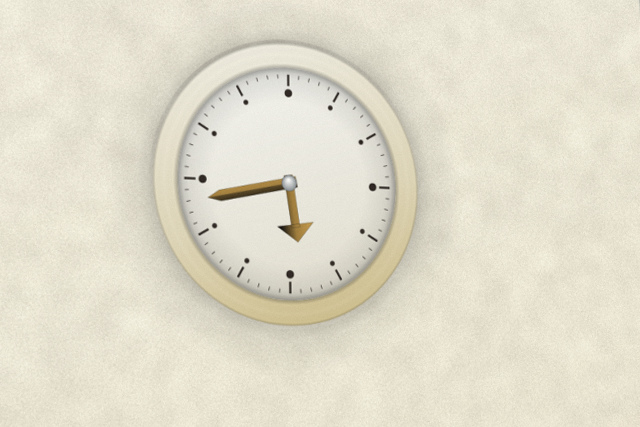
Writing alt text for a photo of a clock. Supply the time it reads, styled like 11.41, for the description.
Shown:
5.43
